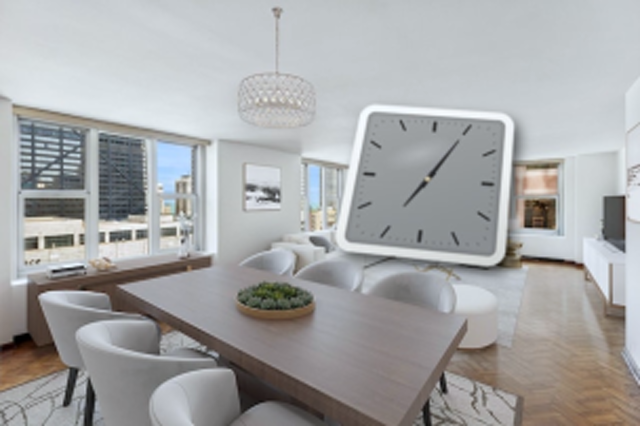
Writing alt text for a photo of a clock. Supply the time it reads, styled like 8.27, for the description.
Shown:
7.05
